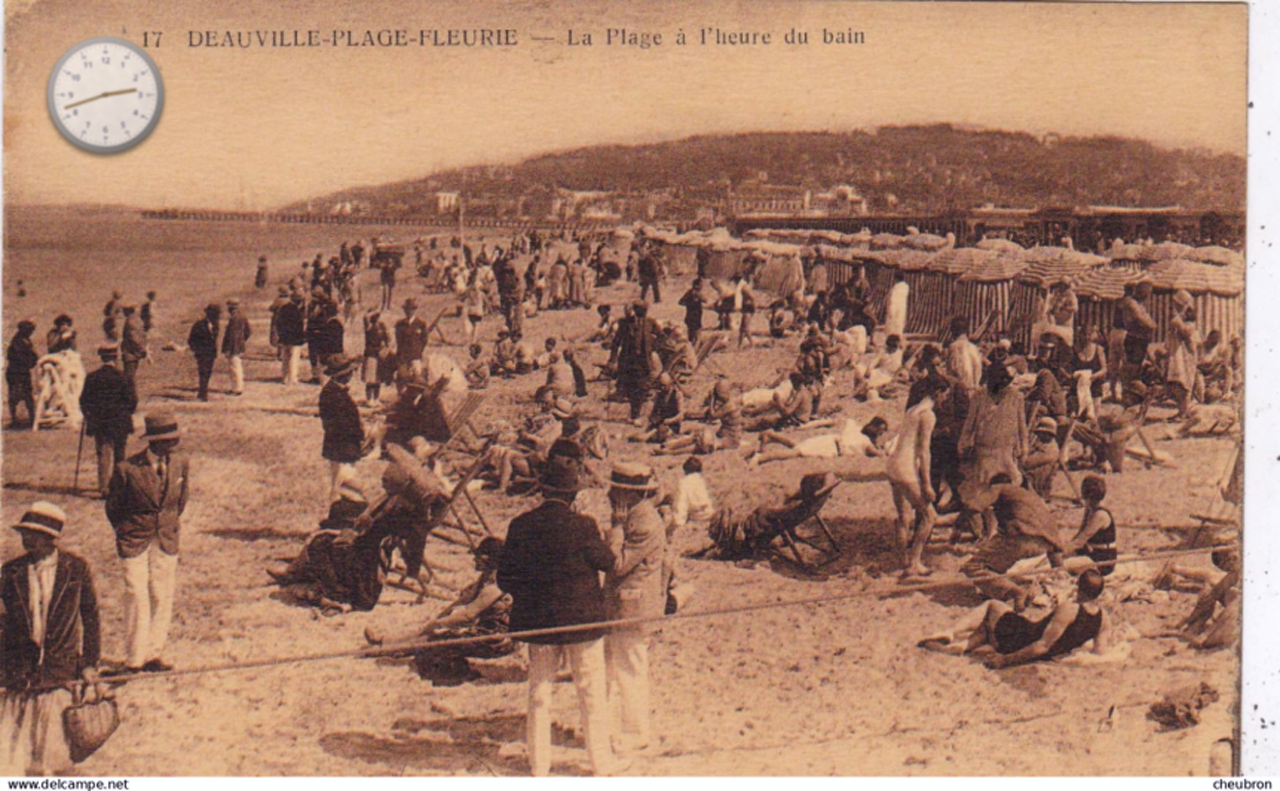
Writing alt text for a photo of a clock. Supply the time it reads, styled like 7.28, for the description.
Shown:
2.42
